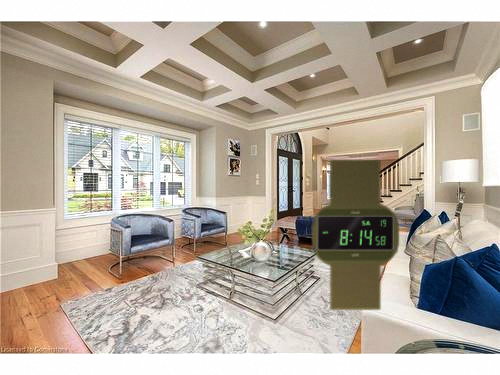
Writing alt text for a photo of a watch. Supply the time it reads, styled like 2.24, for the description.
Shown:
8.14
